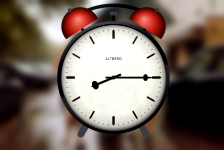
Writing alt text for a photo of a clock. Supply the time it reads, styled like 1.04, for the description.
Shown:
8.15
